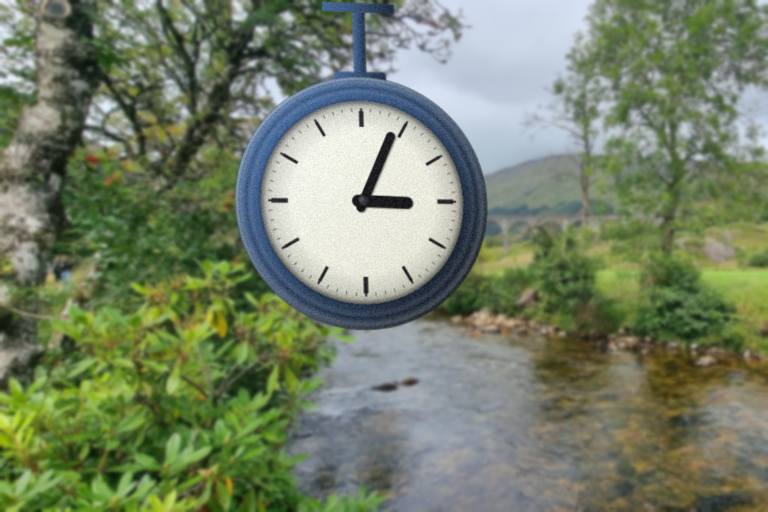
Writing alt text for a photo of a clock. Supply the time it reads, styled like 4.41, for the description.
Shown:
3.04
